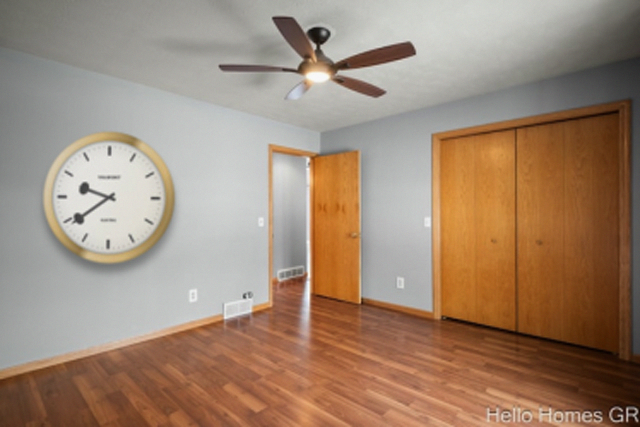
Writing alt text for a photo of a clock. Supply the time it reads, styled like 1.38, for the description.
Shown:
9.39
